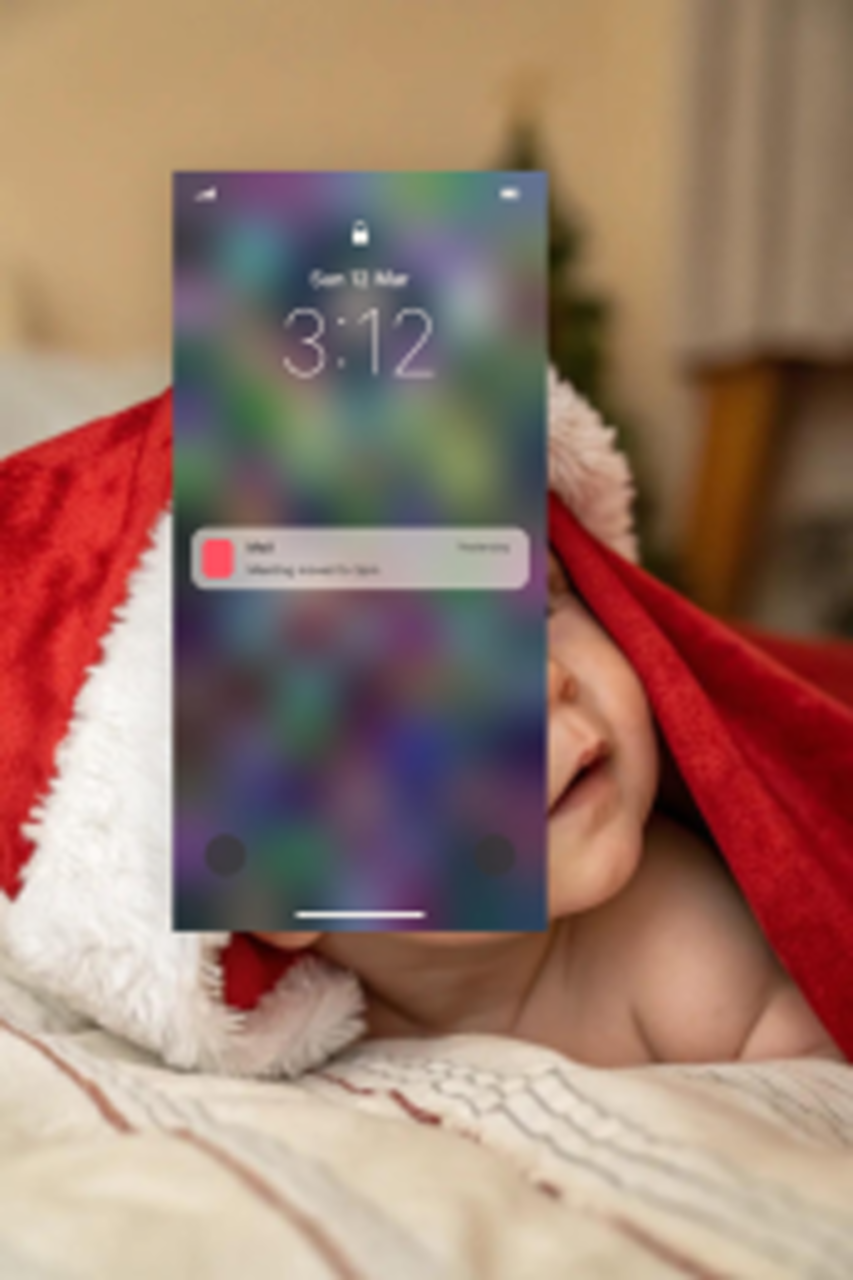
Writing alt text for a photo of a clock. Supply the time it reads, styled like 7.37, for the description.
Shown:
3.12
